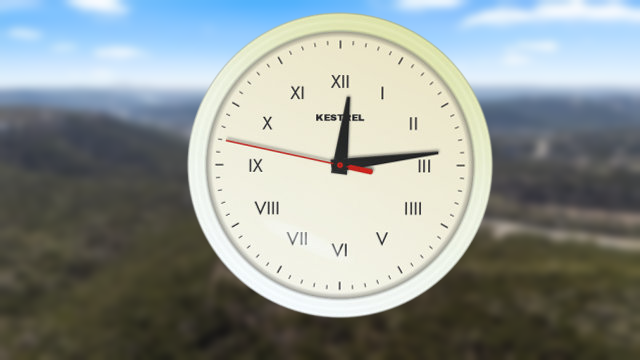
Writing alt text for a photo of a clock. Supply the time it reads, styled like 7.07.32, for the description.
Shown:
12.13.47
